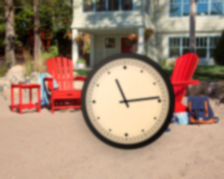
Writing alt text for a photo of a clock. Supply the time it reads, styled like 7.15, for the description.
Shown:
11.14
